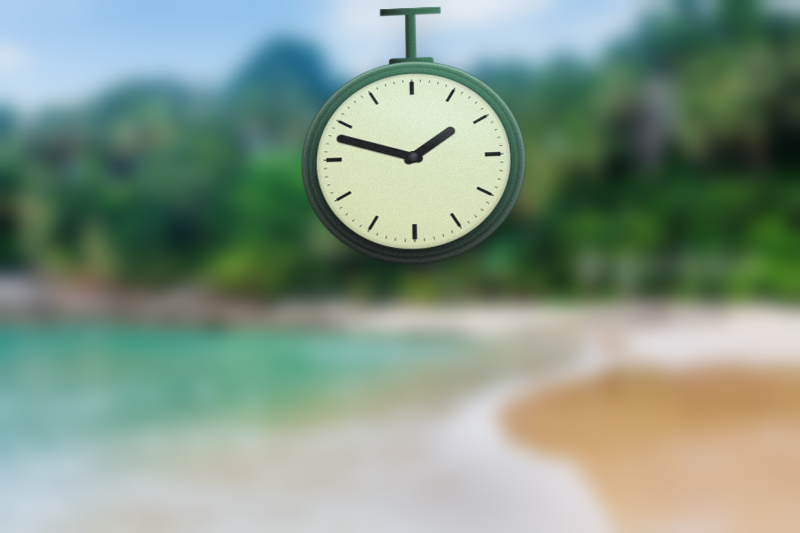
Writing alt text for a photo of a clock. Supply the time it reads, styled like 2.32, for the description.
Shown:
1.48
